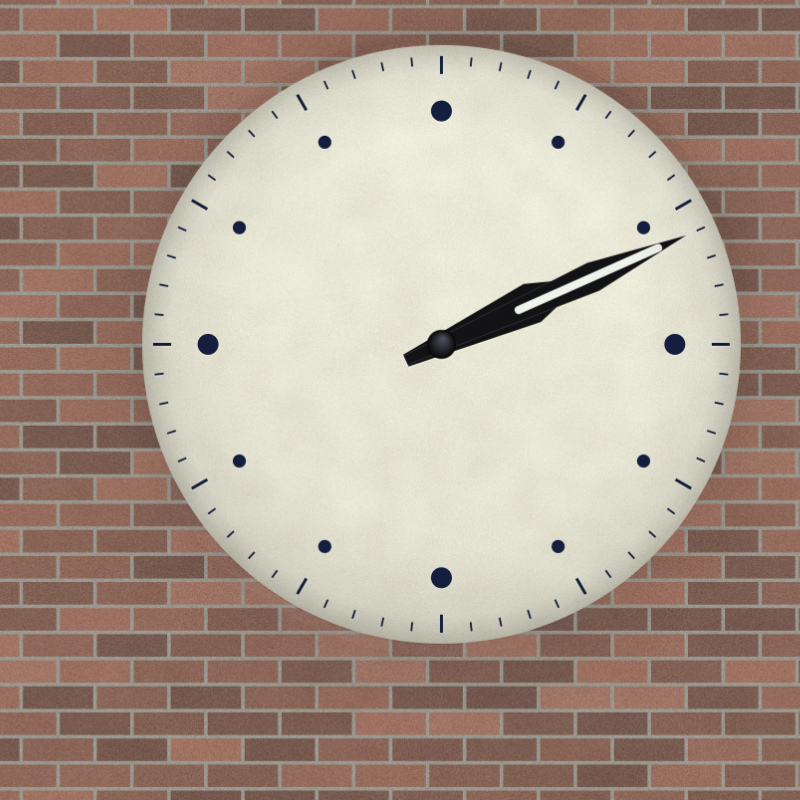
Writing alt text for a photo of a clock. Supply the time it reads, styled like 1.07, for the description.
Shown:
2.11
